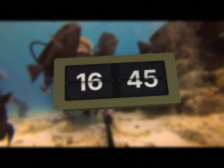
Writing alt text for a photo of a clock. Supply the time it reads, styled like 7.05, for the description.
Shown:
16.45
